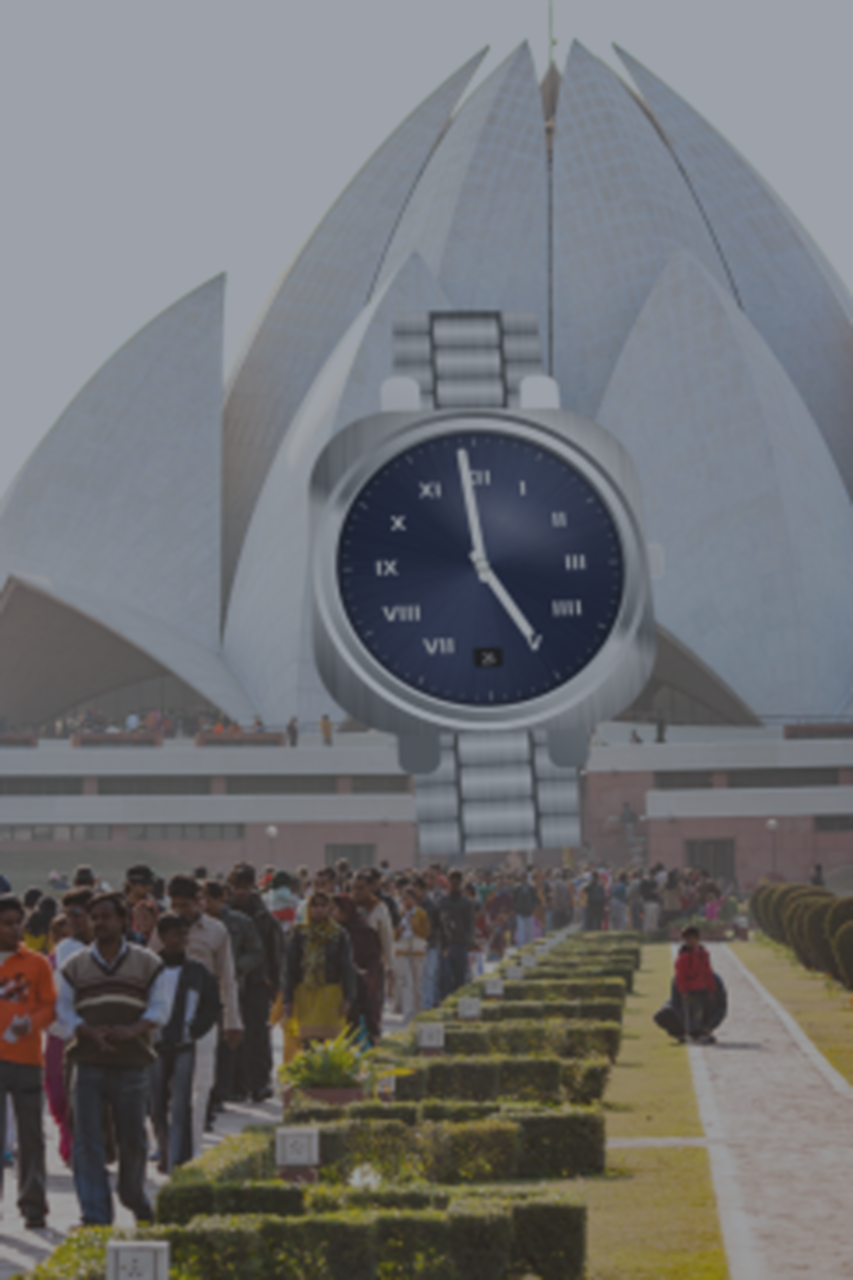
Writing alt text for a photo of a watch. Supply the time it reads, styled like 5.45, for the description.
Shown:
4.59
